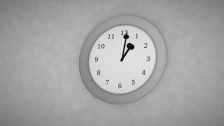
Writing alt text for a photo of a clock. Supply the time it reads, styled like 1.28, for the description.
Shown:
1.01
